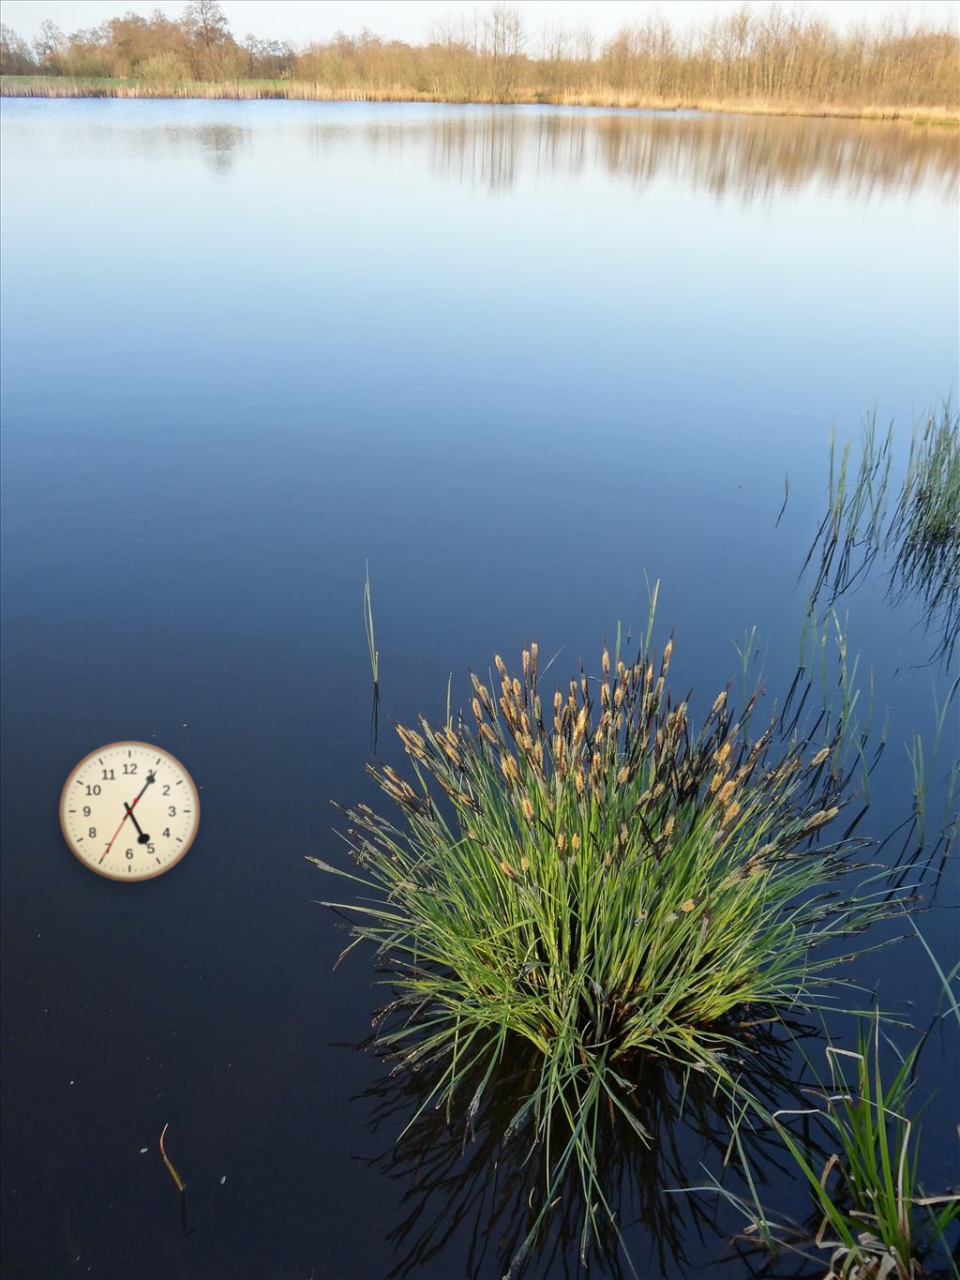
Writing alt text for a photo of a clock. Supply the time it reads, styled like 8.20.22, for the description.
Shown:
5.05.35
